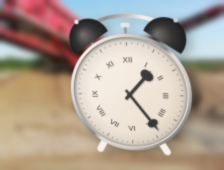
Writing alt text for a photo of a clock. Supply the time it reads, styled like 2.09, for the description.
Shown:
1.24
